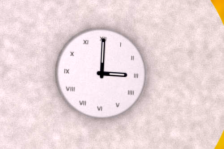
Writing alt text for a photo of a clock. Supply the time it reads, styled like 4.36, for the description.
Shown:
3.00
